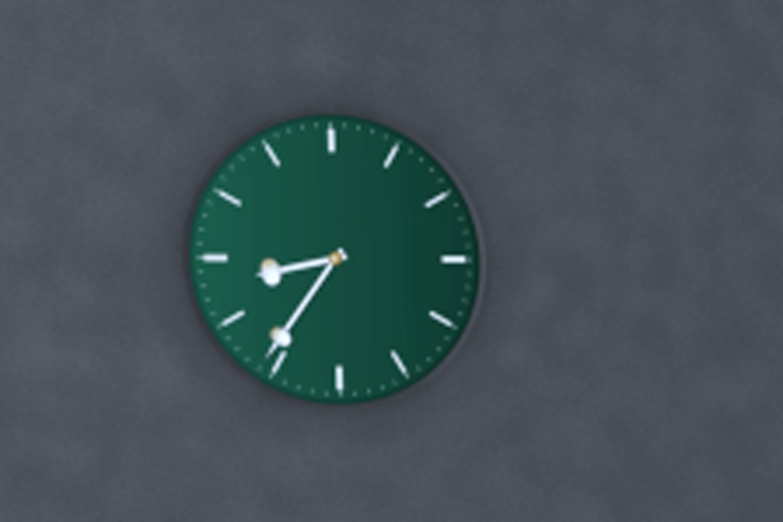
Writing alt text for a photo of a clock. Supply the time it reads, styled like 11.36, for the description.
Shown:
8.36
